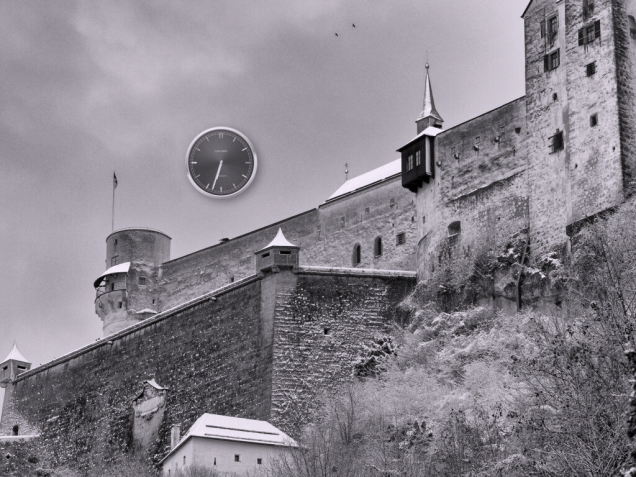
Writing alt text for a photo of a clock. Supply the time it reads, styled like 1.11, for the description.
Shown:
6.33
